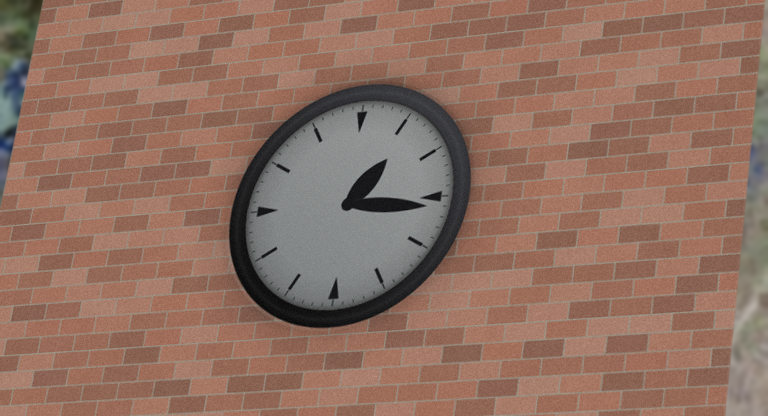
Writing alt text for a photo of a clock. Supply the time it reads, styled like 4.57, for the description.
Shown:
1.16
